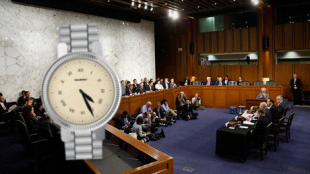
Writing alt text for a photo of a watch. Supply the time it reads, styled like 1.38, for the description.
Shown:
4.26
